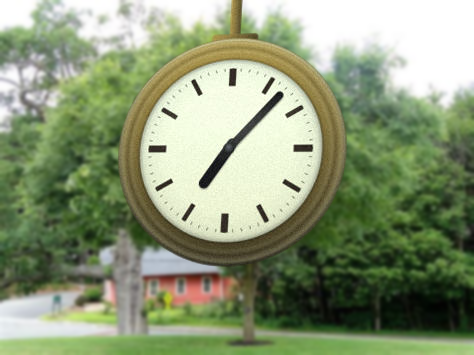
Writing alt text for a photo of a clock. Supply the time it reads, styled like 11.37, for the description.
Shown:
7.07
